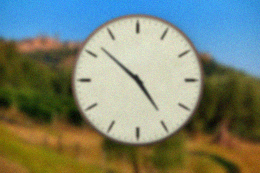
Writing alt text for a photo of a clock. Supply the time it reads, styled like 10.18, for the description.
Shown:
4.52
